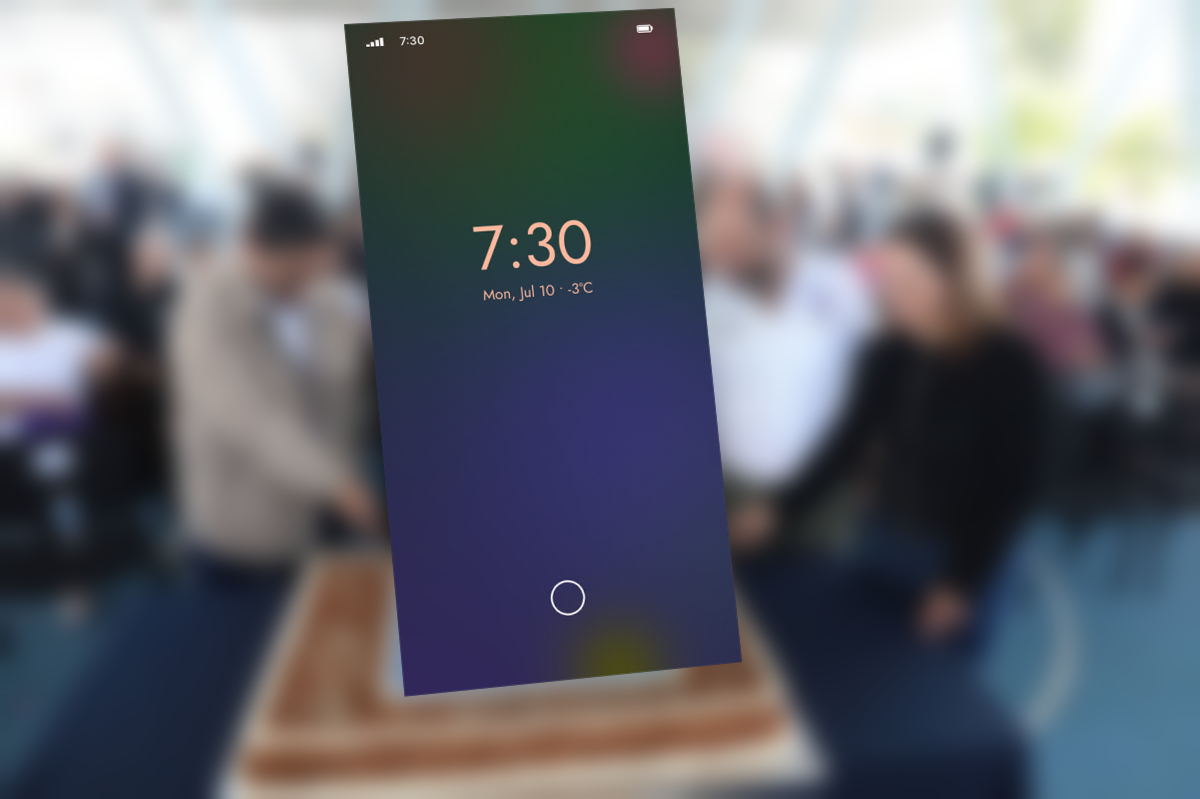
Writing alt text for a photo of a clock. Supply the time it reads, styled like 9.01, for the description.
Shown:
7.30
